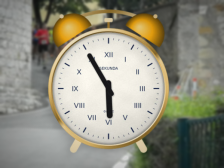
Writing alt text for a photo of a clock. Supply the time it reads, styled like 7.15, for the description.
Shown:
5.55
